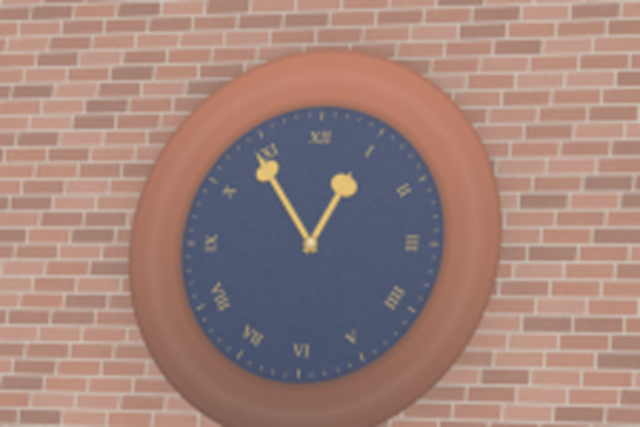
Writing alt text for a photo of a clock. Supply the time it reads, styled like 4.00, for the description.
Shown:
12.54
